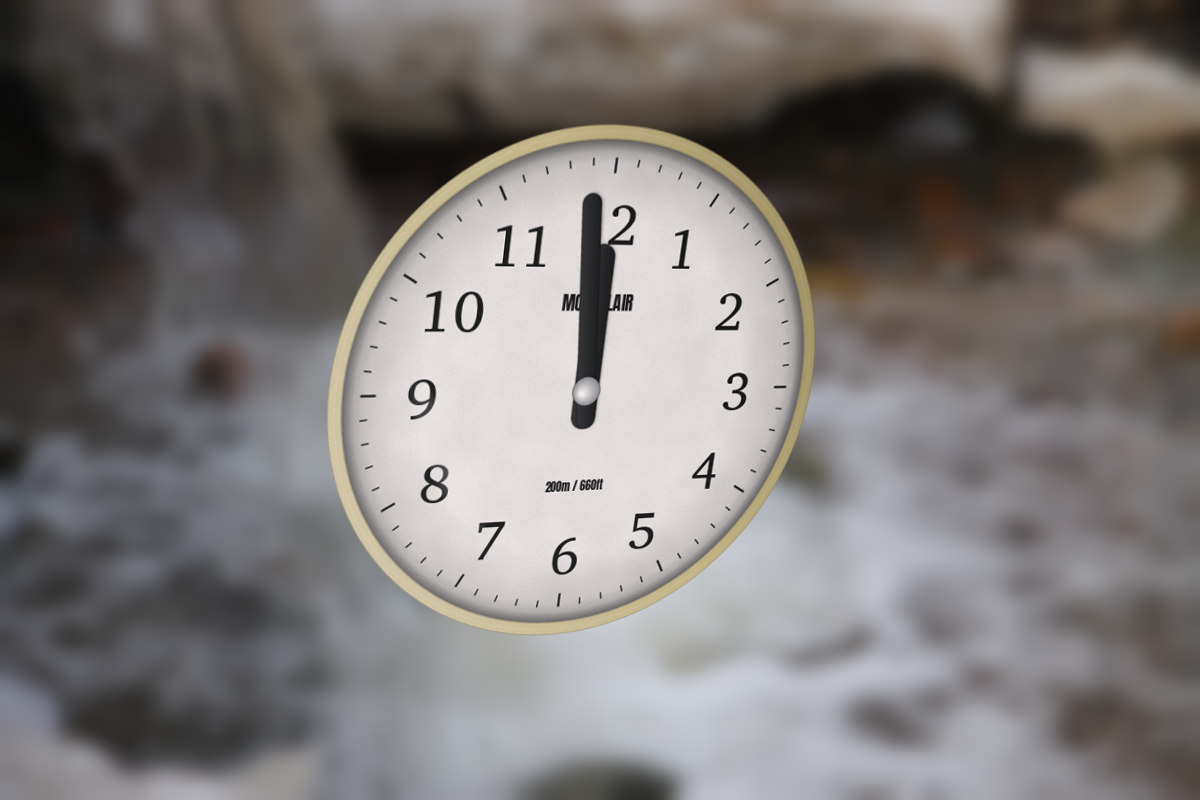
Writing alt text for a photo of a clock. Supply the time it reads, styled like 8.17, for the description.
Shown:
11.59
